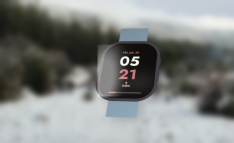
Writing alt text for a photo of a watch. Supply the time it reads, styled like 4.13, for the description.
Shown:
5.21
